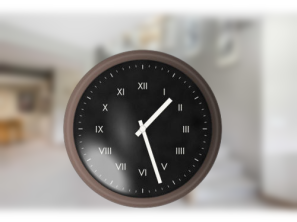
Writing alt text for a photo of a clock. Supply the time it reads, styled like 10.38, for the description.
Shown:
1.27
